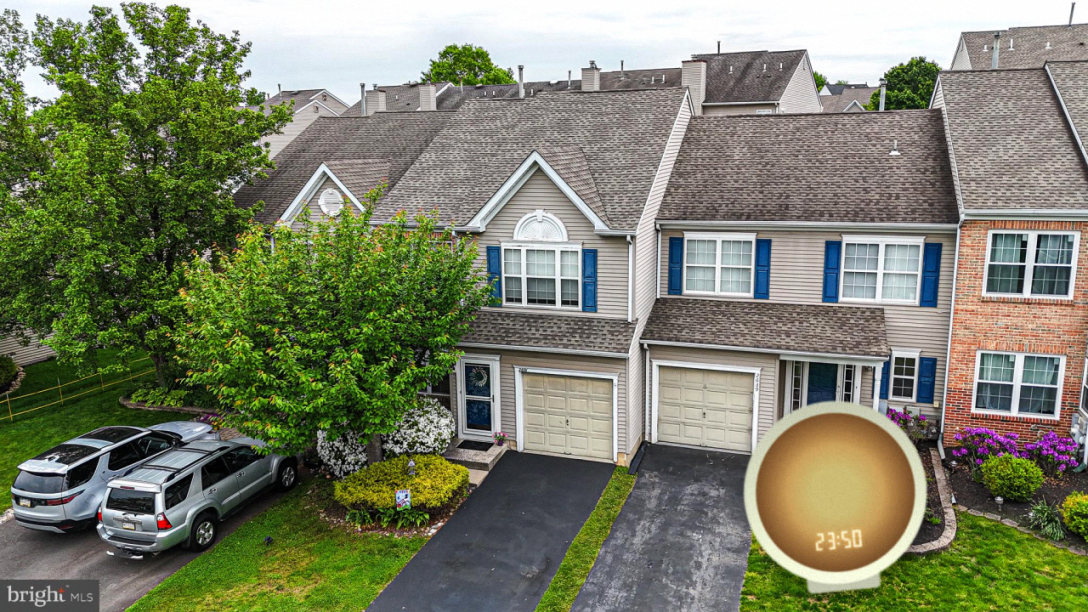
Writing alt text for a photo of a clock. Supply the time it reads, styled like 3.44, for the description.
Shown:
23.50
